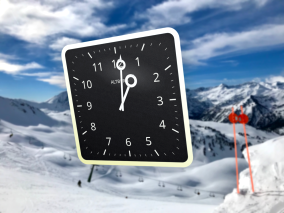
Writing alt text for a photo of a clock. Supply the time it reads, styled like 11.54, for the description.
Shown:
1.01
